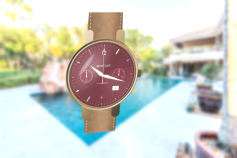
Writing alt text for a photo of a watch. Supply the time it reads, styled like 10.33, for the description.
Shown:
10.18
